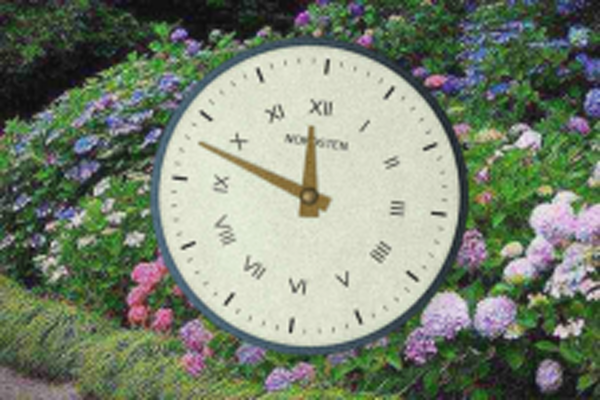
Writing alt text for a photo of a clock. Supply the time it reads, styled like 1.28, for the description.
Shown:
11.48
